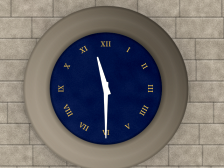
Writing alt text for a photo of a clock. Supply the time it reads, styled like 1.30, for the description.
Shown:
11.30
